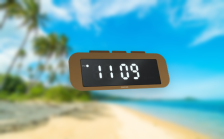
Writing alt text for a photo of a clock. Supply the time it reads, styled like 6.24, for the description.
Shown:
11.09
